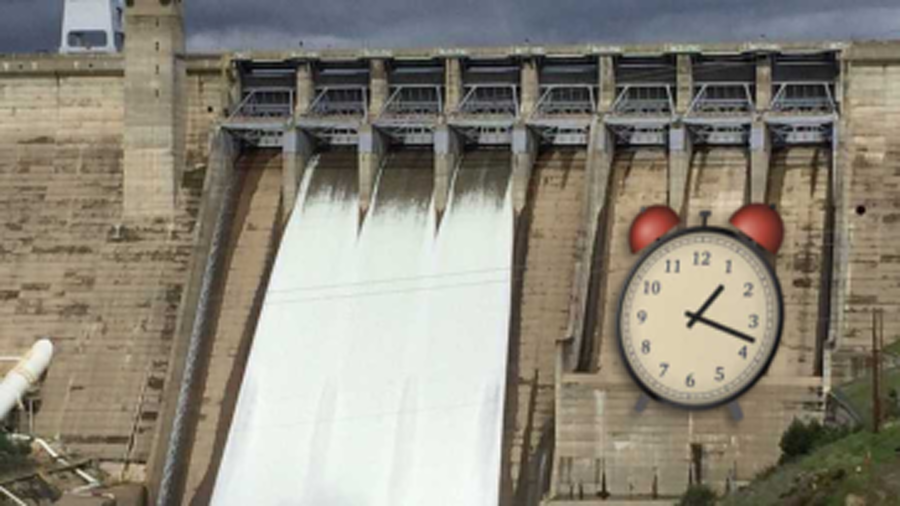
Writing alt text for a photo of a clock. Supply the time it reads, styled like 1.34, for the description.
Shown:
1.18
